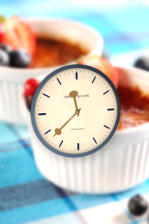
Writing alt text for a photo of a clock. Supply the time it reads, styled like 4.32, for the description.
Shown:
11.38
